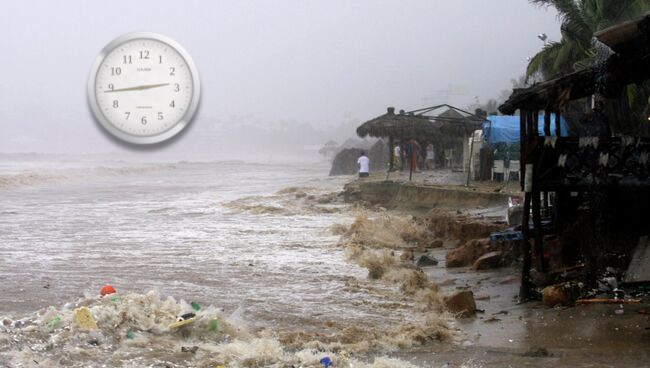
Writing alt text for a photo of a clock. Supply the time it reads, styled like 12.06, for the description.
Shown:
2.44
